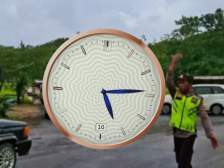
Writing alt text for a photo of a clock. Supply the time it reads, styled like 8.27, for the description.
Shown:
5.14
